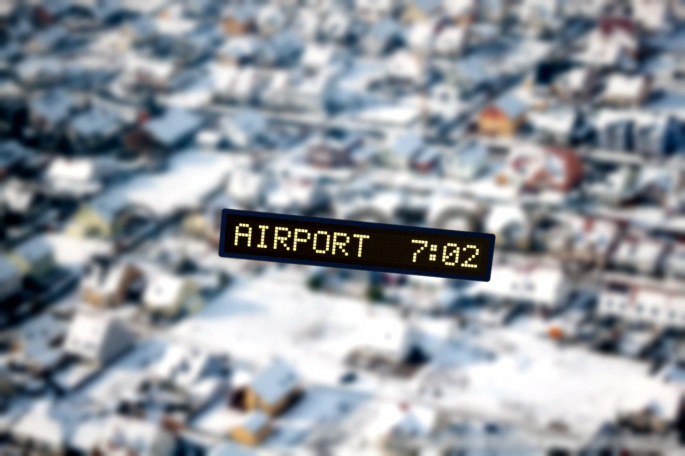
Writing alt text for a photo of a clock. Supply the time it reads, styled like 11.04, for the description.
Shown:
7.02
